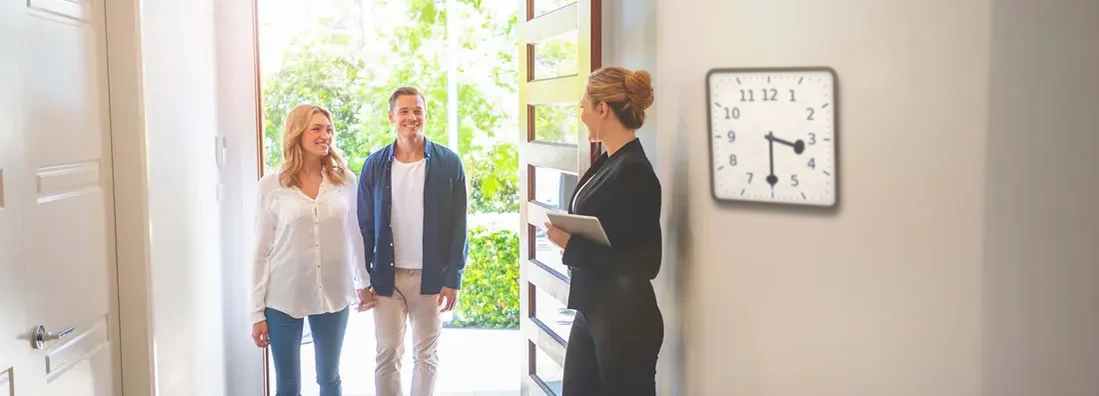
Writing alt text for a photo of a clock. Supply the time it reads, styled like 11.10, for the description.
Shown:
3.30
